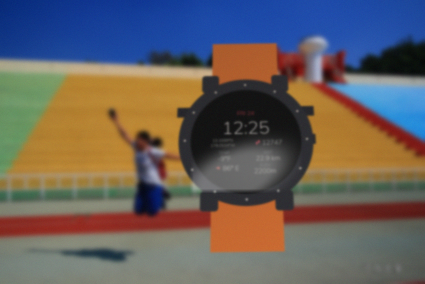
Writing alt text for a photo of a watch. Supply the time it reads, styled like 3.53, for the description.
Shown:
12.25
